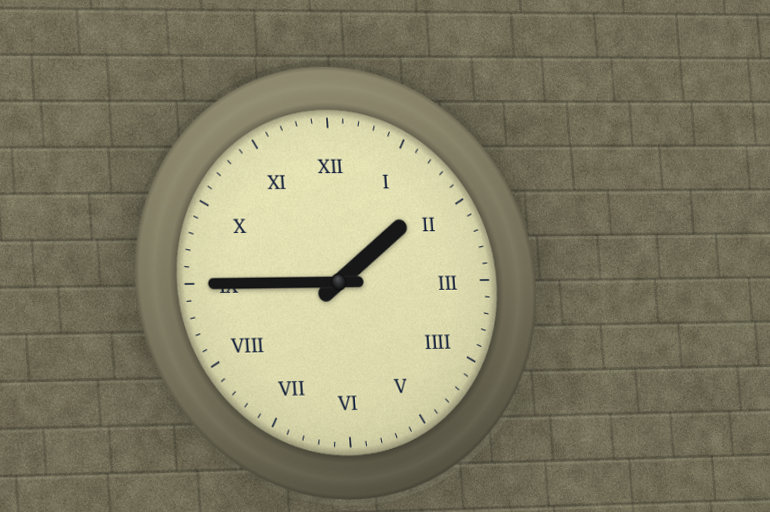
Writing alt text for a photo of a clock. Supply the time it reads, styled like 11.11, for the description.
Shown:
1.45
